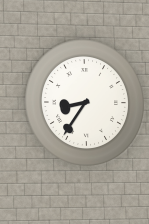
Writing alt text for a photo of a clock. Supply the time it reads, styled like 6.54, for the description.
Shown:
8.36
